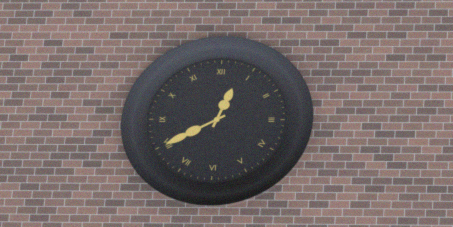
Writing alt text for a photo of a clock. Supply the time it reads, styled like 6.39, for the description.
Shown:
12.40
